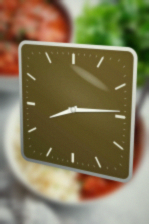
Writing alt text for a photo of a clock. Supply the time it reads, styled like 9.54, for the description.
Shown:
8.14
